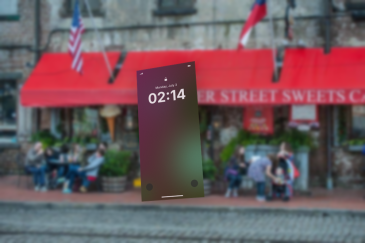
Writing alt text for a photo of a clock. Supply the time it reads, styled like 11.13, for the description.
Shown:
2.14
